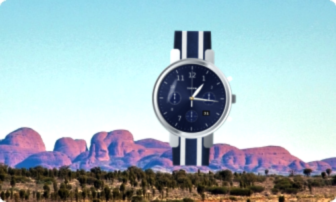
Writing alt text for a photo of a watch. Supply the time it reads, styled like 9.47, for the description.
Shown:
1.16
